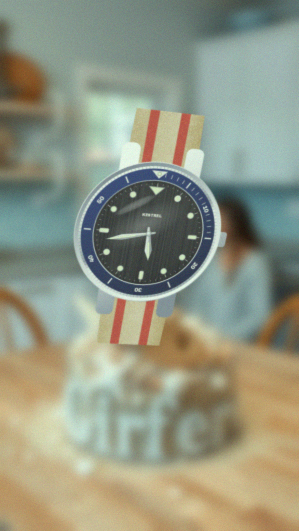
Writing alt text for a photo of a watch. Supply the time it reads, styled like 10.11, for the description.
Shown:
5.43
